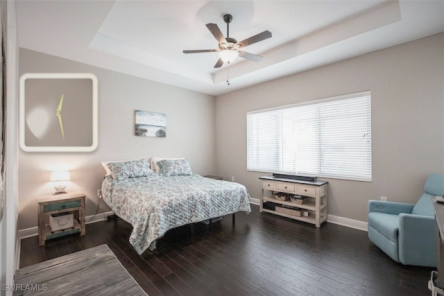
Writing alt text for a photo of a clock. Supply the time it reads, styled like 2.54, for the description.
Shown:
12.28
